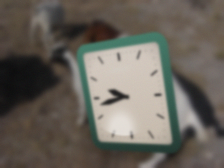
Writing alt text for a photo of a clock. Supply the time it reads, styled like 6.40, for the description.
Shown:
9.43
